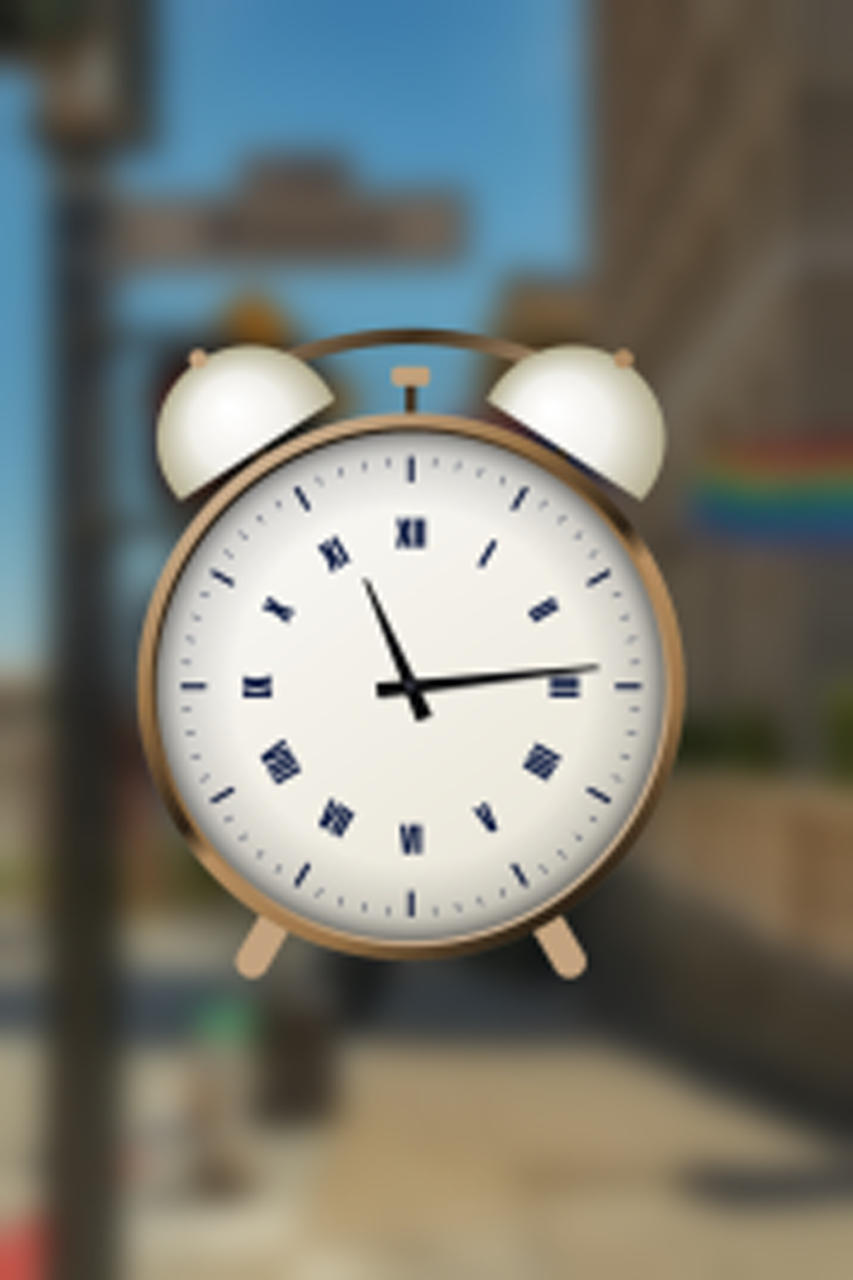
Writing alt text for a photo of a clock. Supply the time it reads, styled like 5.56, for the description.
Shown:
11.14
